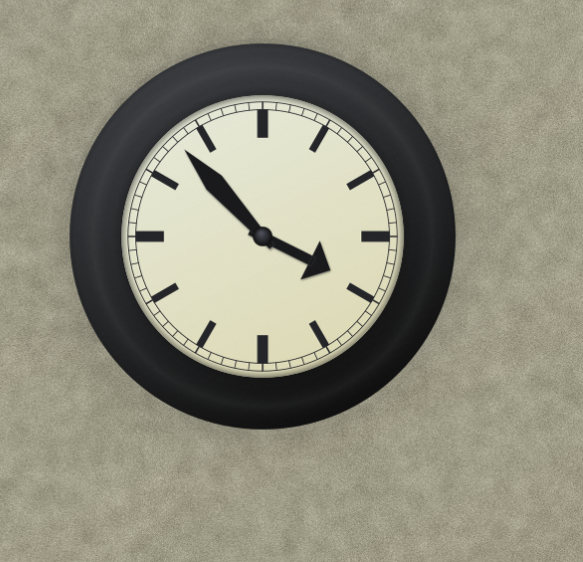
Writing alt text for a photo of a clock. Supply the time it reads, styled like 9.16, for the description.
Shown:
3.53
